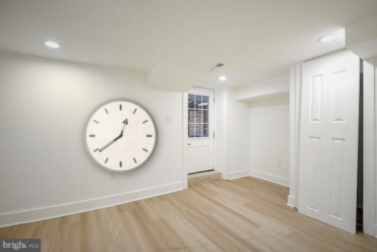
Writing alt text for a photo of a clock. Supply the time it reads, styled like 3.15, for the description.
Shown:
12.39
